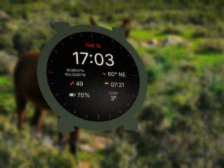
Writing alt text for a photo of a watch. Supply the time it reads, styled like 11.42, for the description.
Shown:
17.03
